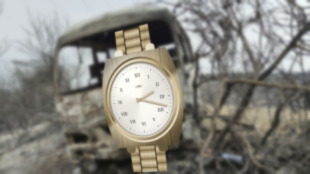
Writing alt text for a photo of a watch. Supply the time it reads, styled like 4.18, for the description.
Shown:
2.18
